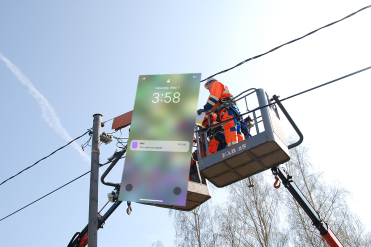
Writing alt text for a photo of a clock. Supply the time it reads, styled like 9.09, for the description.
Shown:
3.58
